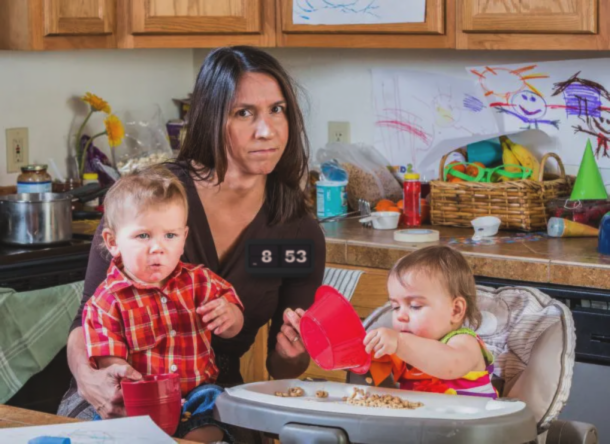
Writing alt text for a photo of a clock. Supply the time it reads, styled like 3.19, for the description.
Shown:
8.53
